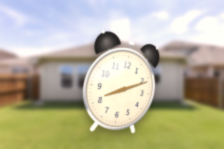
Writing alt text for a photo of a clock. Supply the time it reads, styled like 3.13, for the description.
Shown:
8.11
